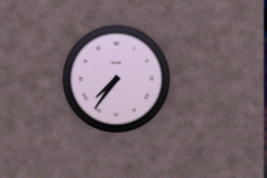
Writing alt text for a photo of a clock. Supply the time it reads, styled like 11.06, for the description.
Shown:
7.36
